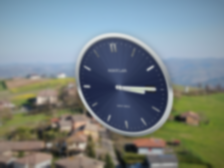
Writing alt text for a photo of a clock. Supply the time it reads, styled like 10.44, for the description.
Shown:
3.15
